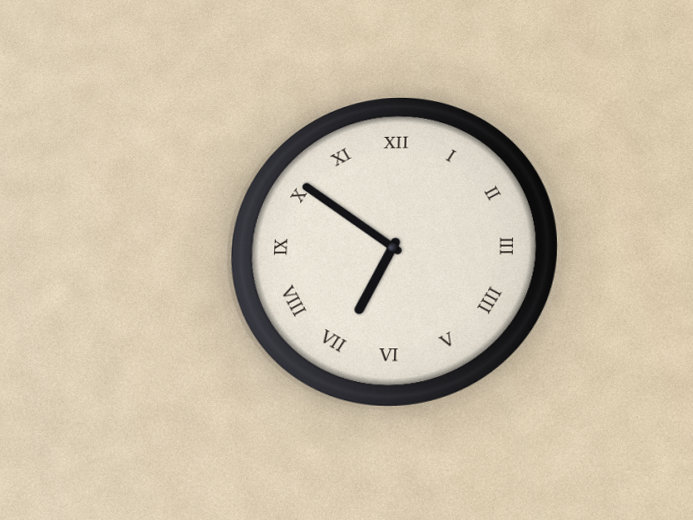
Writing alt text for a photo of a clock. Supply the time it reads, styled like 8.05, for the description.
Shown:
6.51
